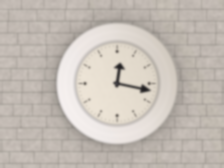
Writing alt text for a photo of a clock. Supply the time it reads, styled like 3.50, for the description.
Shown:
12.17
